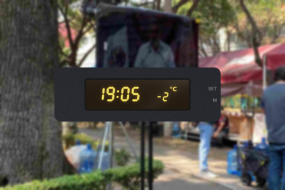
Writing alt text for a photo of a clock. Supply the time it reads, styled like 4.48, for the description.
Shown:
19.05
